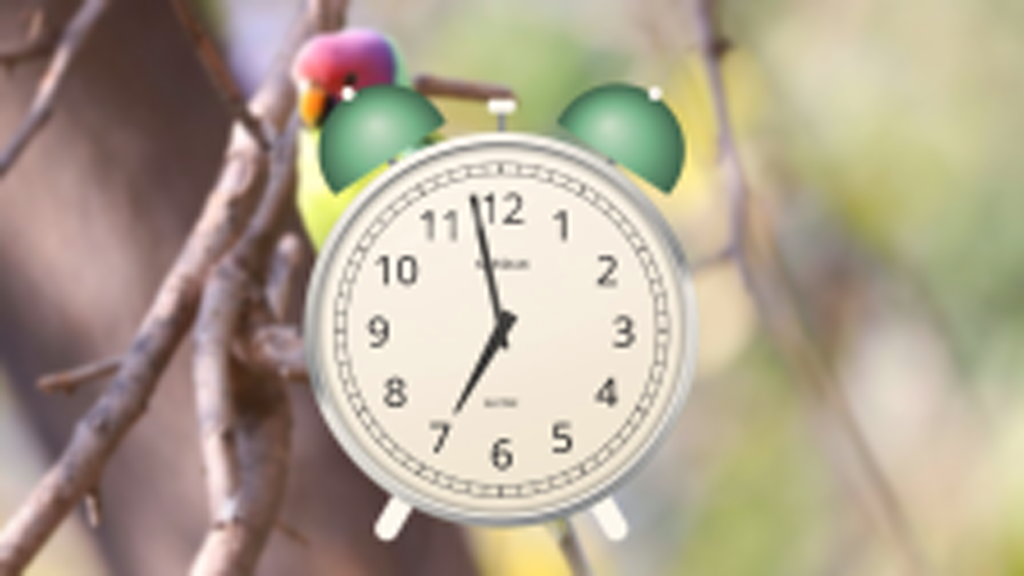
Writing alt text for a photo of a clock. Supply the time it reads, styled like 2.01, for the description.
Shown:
6.58
